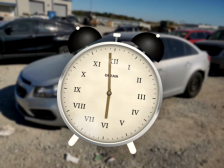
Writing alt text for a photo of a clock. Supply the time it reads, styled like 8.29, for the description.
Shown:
5.59
